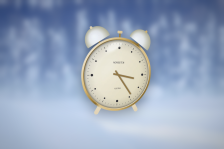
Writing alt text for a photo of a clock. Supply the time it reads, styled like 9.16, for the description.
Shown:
3.24
